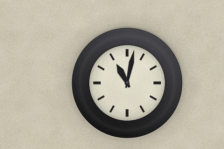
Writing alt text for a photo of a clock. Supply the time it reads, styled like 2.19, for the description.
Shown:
11.02
